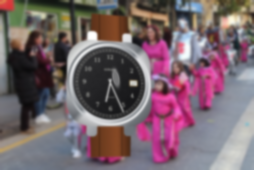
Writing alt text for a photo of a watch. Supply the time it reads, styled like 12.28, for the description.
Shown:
6.26
